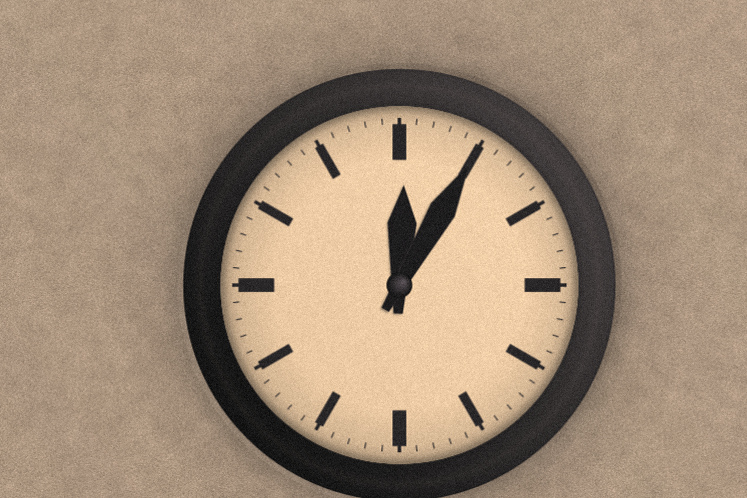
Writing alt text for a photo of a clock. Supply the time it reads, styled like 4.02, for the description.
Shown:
12.05
